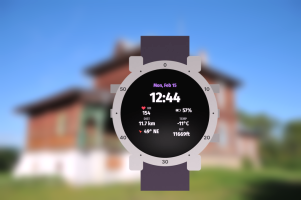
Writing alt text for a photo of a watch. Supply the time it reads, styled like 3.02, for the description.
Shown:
12.44
